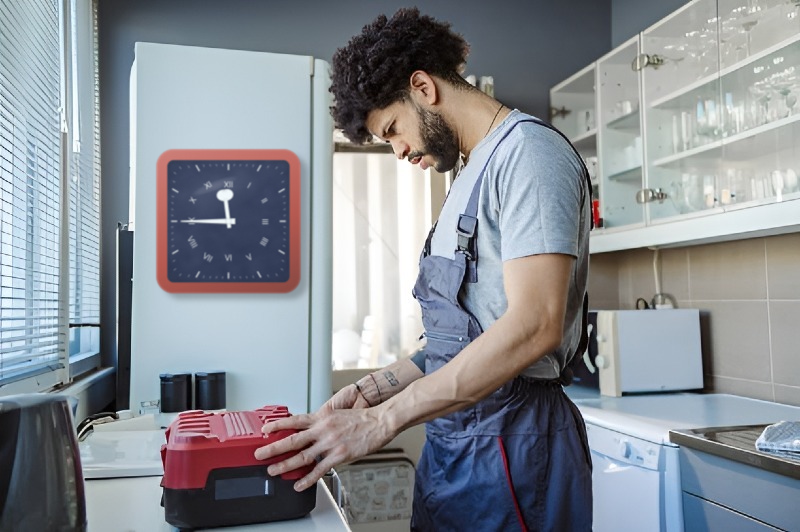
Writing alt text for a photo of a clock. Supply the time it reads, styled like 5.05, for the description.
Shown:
11.45
